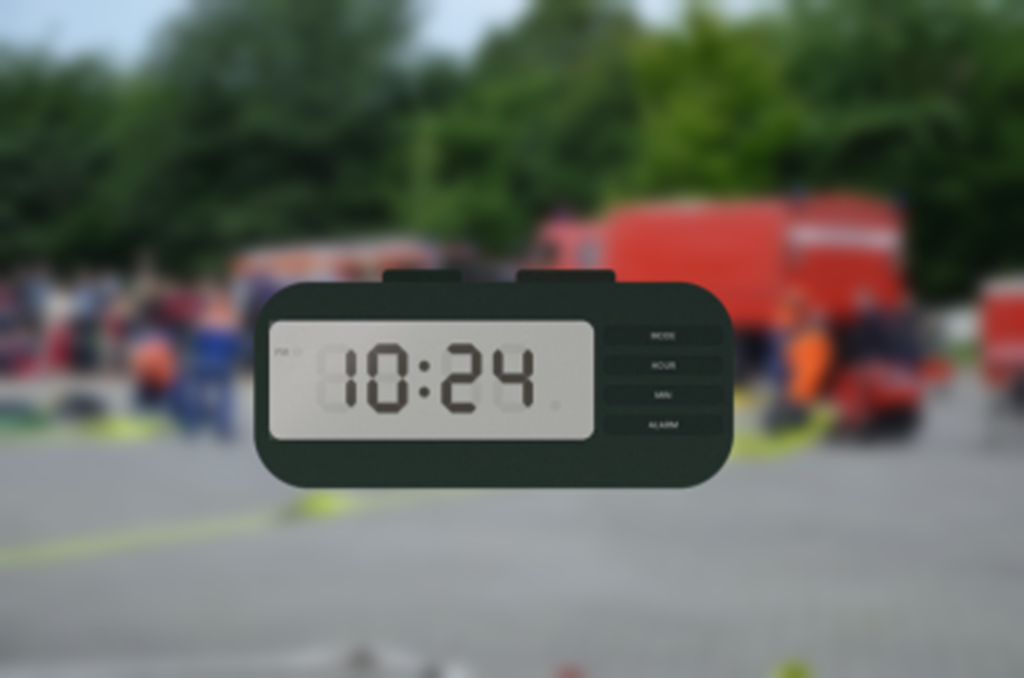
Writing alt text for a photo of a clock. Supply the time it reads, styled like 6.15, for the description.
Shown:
10.24
